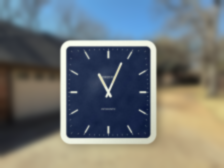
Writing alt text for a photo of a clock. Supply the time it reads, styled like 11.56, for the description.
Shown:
11.04
